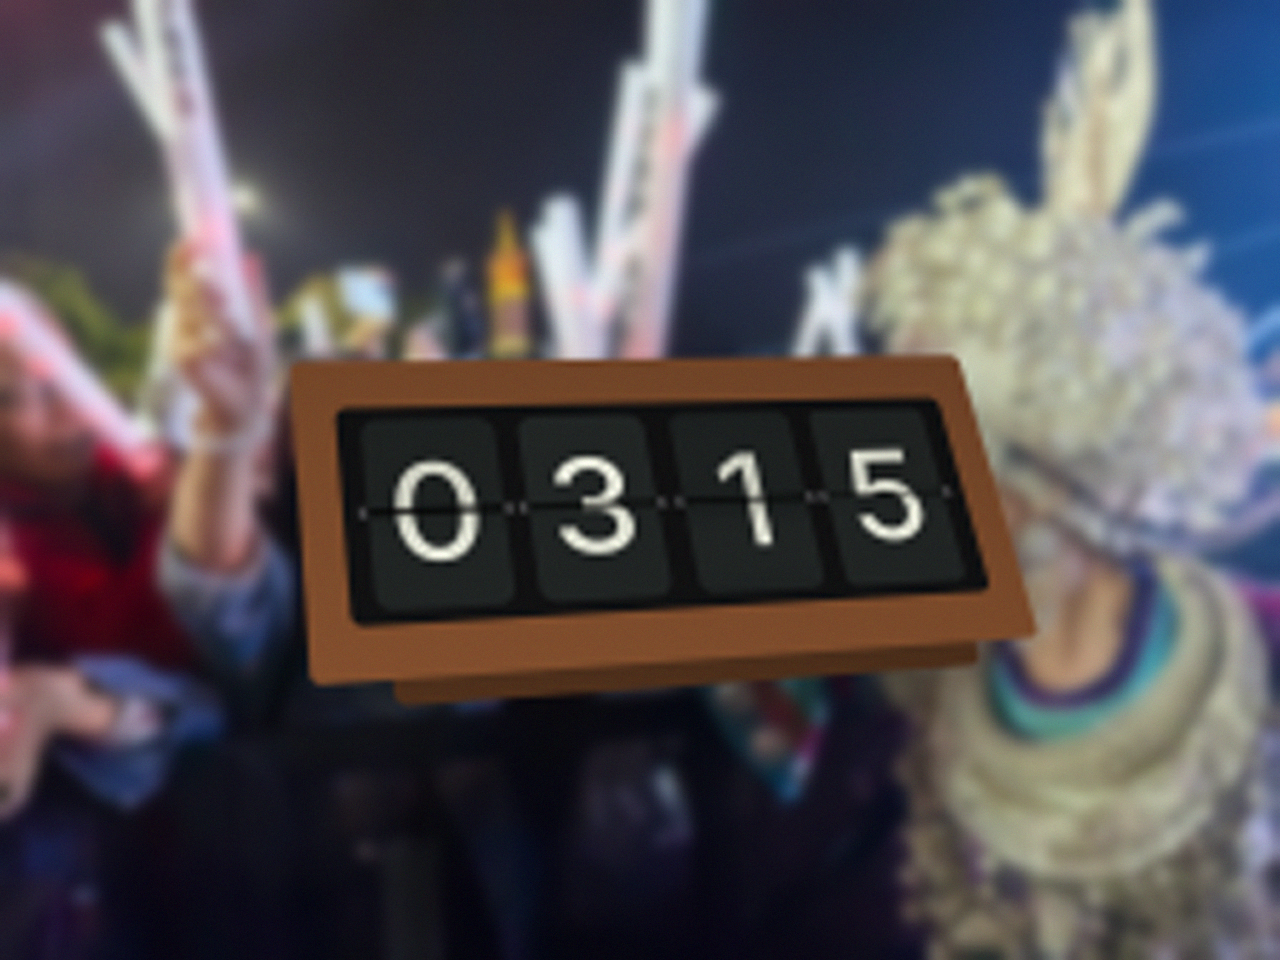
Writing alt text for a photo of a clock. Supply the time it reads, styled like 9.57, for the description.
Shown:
3.15
